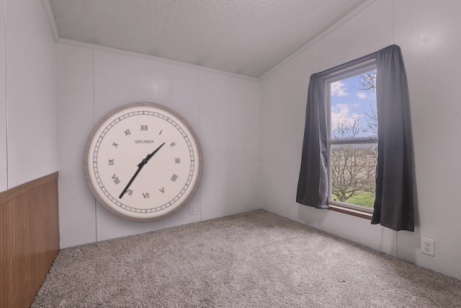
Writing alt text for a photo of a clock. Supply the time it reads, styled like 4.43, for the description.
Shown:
1.36
